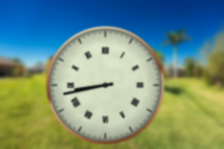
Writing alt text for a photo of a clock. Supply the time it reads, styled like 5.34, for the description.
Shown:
8.43
